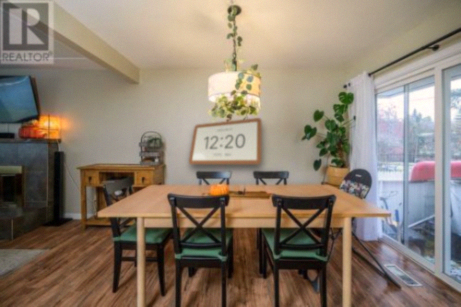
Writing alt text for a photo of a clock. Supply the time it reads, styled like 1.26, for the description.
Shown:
12.20
